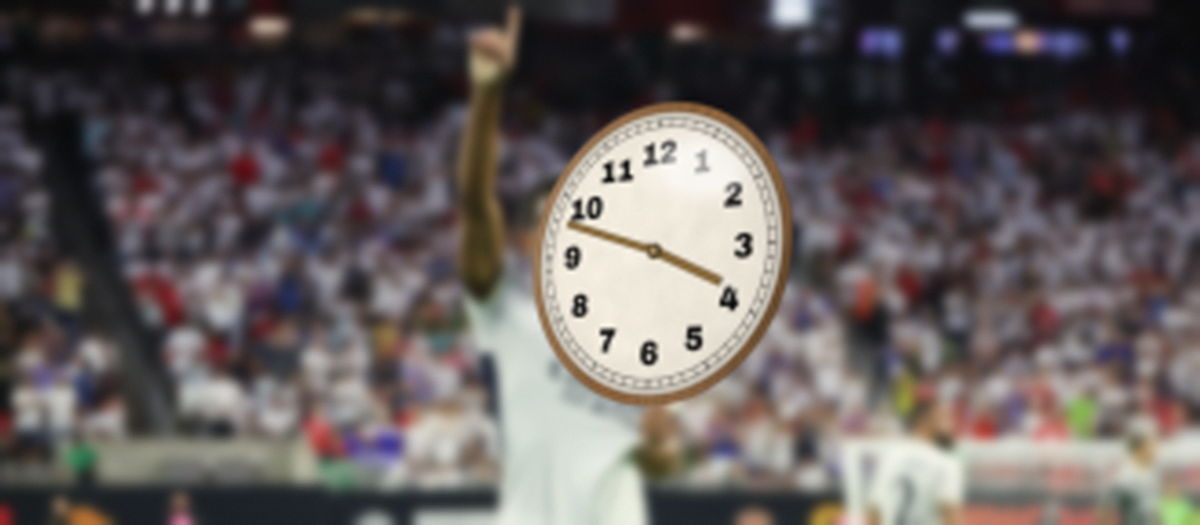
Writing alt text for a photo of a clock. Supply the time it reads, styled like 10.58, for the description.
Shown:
3.48
